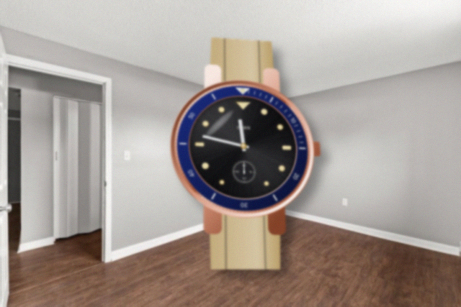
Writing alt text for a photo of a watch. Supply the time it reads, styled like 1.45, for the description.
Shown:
11.47
